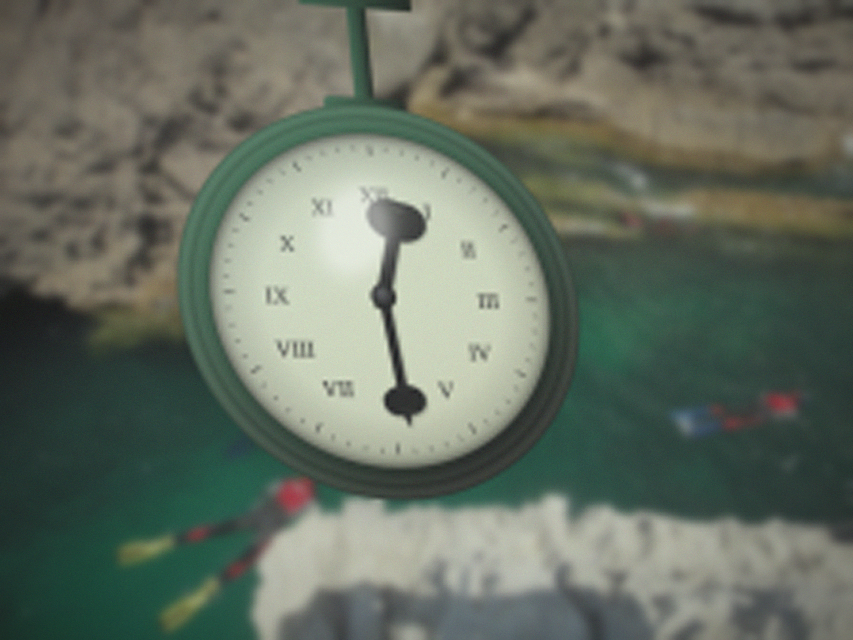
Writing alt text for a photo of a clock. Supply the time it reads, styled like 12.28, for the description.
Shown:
12.29
